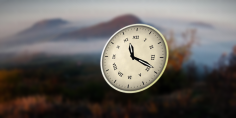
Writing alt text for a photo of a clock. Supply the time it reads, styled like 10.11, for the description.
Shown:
11.19
